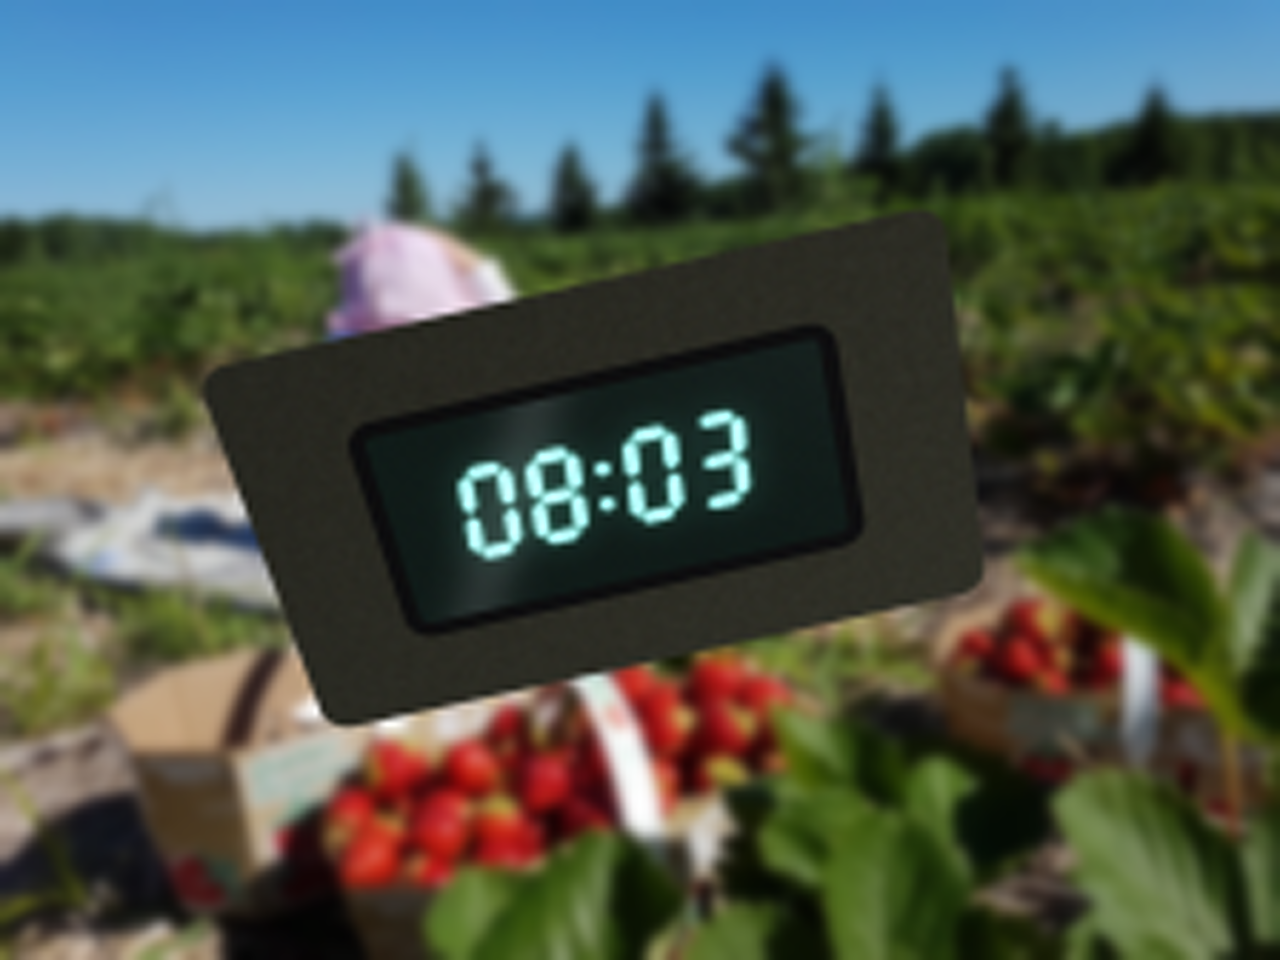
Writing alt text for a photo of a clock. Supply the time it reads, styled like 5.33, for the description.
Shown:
8.03
